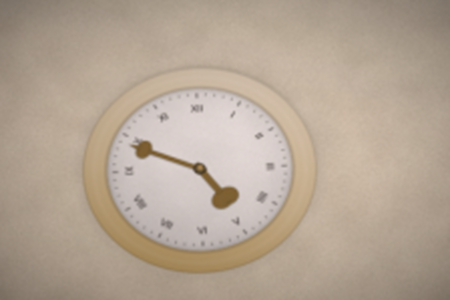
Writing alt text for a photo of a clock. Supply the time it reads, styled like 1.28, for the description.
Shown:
4.49
